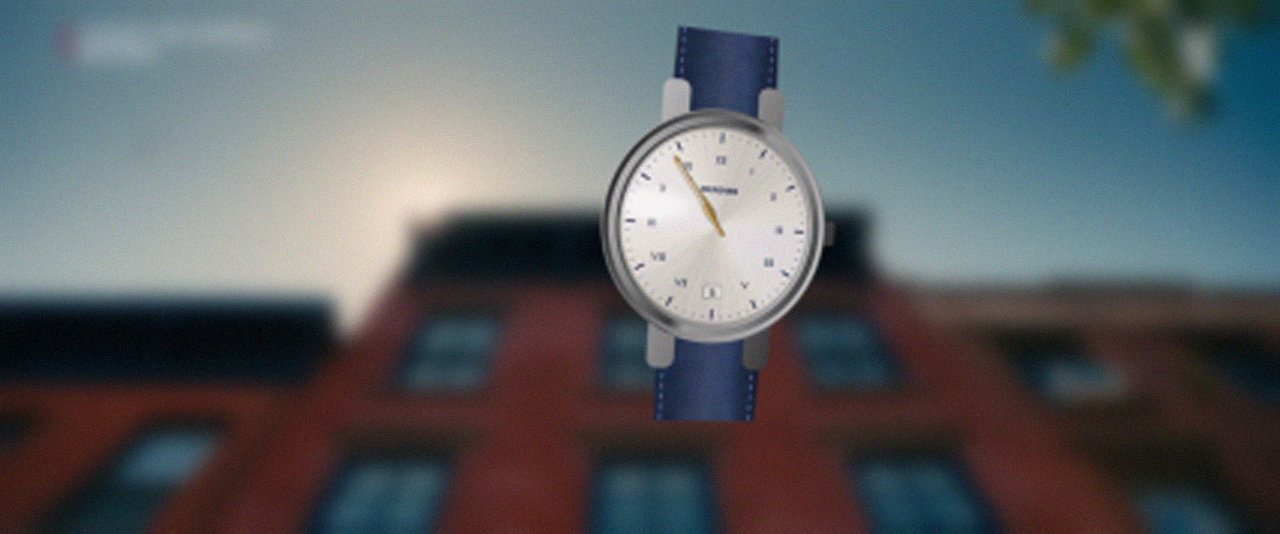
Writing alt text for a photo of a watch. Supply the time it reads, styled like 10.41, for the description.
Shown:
10.54
